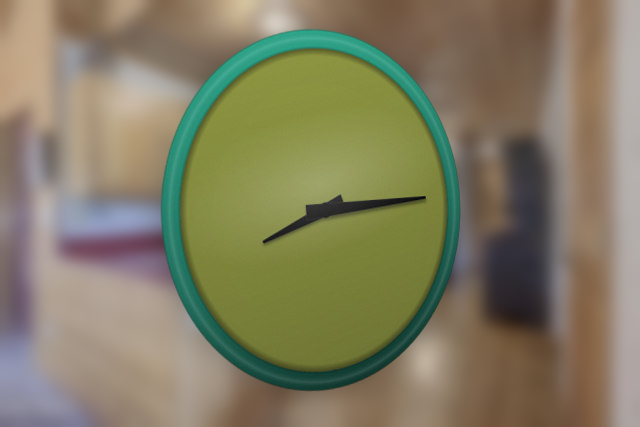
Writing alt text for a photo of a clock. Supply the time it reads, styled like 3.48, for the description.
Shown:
8.14
